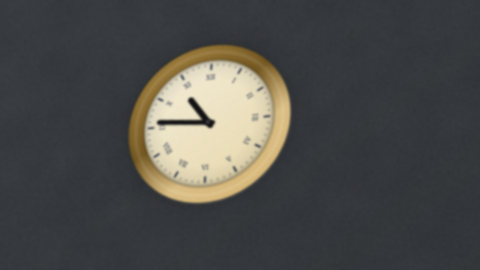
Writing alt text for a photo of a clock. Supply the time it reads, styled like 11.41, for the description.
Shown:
10.46
